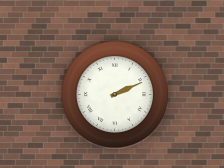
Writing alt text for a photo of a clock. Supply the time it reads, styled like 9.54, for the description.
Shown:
2.11
